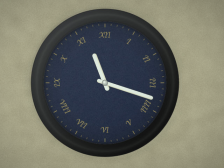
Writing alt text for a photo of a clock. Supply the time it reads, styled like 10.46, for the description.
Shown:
11.18
